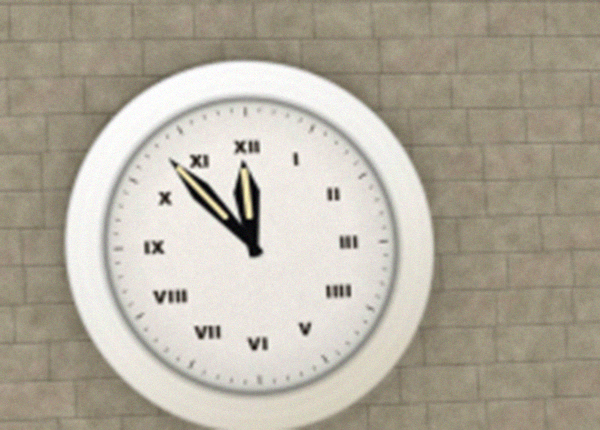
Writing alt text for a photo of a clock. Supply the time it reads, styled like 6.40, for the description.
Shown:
11.53
